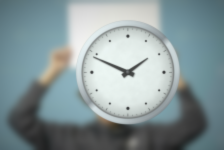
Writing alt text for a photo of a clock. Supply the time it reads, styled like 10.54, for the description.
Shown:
1.49
